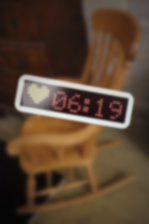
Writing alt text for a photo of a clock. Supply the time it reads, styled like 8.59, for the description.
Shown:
6.19
